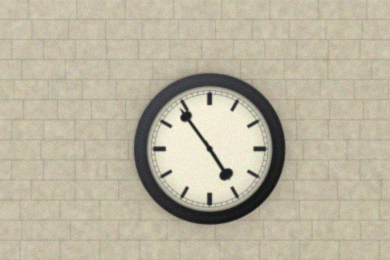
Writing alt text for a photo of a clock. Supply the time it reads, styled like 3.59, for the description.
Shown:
4.54
